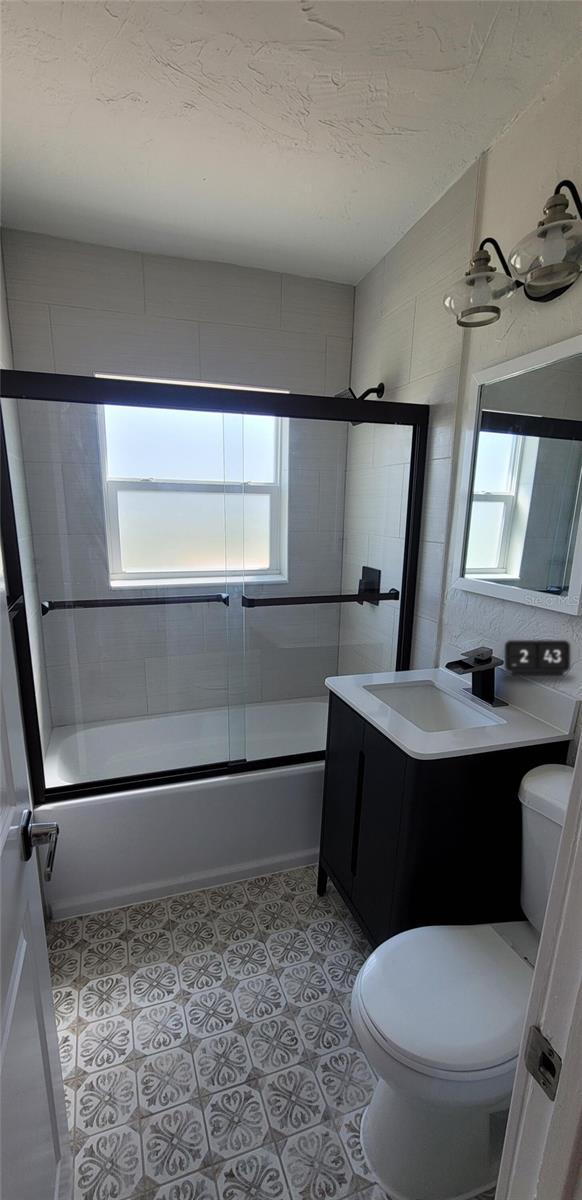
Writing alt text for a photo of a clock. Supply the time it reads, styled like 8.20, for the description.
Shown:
2.43
